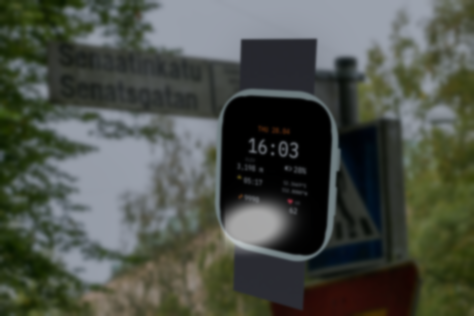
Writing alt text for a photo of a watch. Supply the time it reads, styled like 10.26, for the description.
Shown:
16.03
